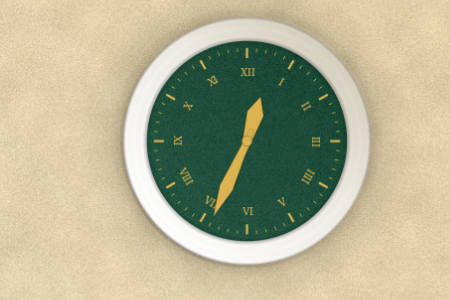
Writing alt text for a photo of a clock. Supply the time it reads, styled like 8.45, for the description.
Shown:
12.34
